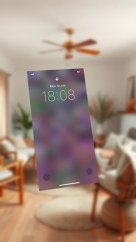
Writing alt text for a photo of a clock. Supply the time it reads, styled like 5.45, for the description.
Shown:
18.08
